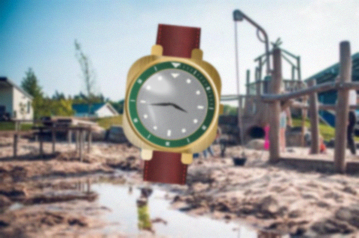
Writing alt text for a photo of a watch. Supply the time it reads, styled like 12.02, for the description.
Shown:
3.44
